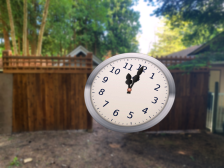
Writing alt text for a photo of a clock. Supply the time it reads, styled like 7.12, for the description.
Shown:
11.00
